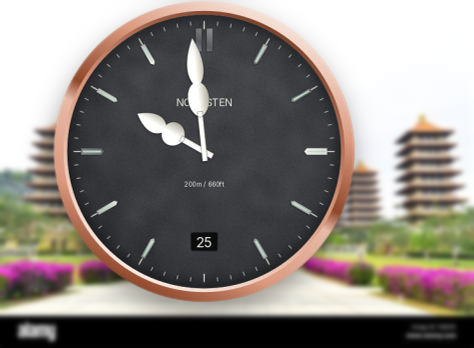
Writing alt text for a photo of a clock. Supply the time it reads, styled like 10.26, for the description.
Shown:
9.59
